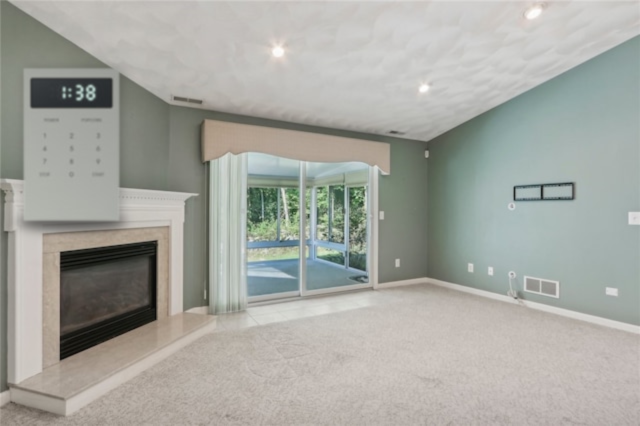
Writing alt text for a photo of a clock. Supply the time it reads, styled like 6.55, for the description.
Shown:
1.38
